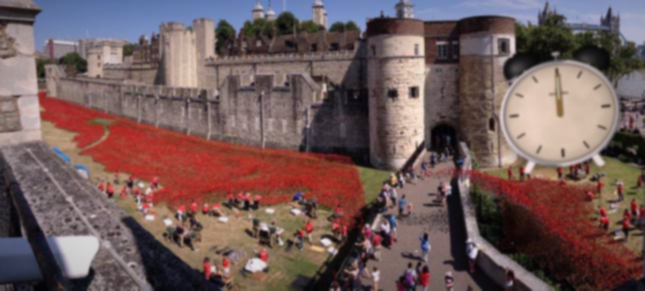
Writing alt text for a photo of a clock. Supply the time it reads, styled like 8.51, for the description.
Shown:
12.00
